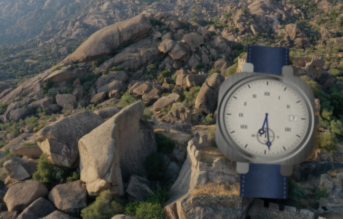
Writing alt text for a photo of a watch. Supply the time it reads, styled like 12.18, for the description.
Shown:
6.29
